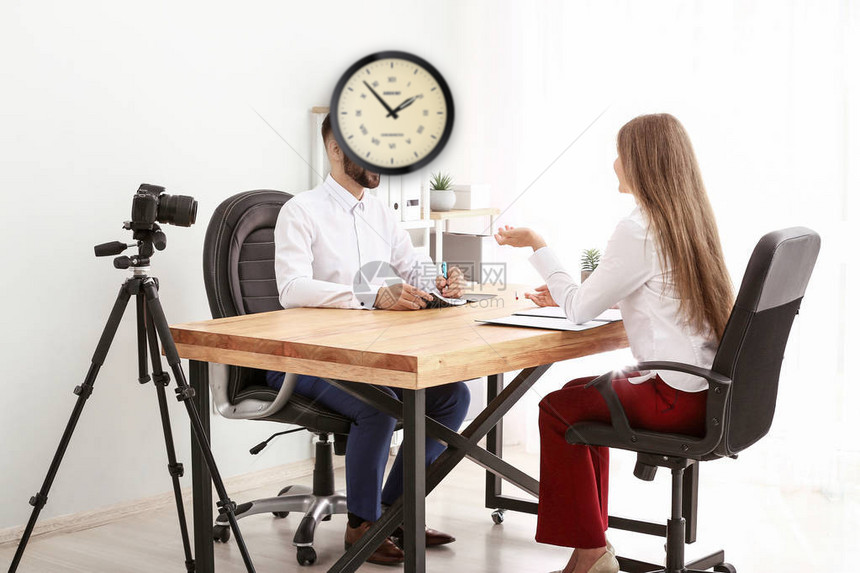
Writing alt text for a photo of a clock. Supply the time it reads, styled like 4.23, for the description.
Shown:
1.53
